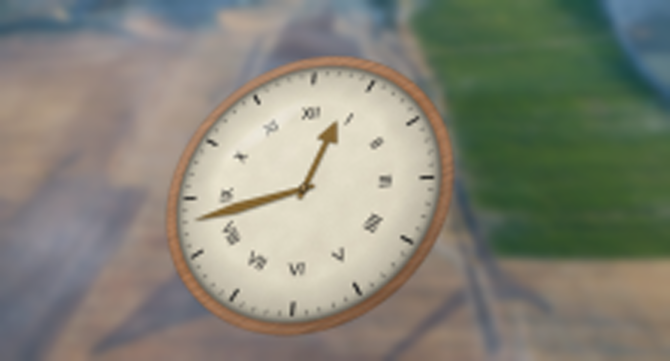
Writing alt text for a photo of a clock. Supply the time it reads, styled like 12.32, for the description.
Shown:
12.43
